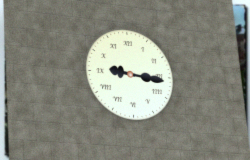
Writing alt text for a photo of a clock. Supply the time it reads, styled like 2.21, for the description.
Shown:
9.16
